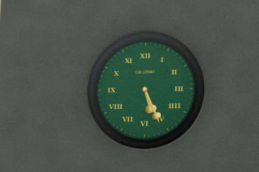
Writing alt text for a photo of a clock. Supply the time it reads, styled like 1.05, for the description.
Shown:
5.26
